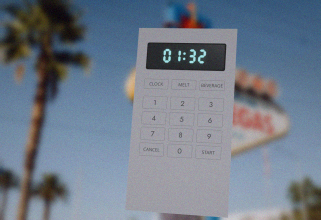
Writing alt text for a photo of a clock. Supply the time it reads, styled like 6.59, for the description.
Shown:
1.32
